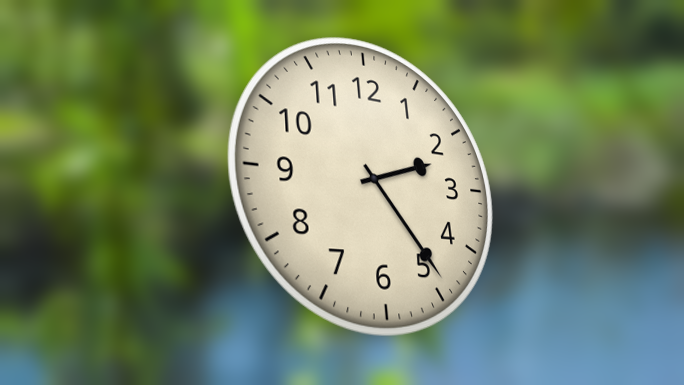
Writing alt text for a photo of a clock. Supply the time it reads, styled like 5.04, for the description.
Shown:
2.24
